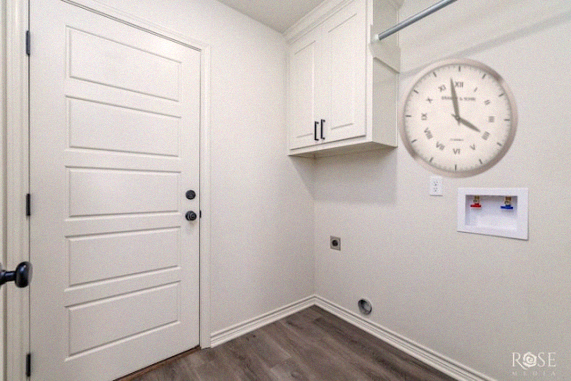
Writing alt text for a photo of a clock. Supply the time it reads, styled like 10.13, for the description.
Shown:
3.58
